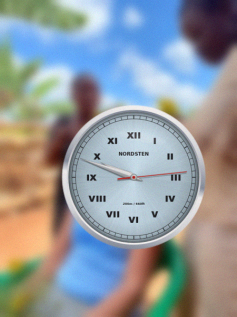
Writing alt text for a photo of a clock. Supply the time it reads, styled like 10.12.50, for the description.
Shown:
9.48.14
